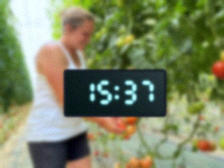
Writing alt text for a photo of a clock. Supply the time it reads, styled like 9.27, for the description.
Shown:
15.37
